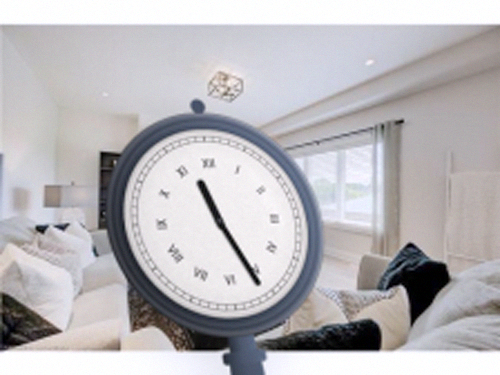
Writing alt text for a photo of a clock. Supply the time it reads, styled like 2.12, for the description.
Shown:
11.26
